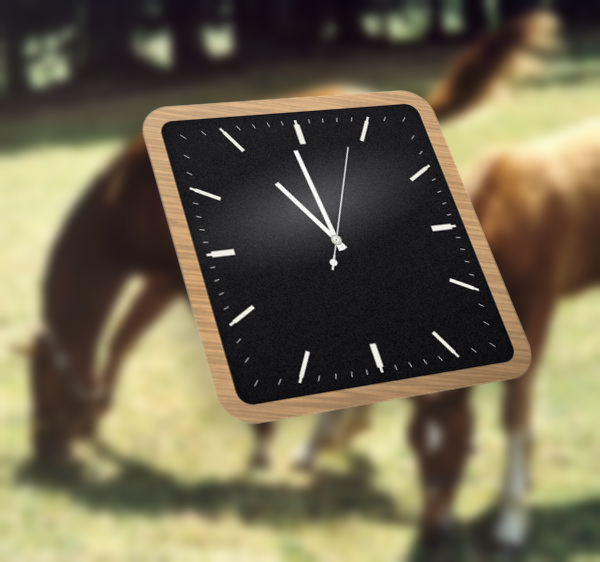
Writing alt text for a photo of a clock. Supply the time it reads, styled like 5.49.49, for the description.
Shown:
10.59.04
